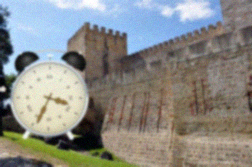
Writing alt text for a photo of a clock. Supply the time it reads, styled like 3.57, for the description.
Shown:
3.34
